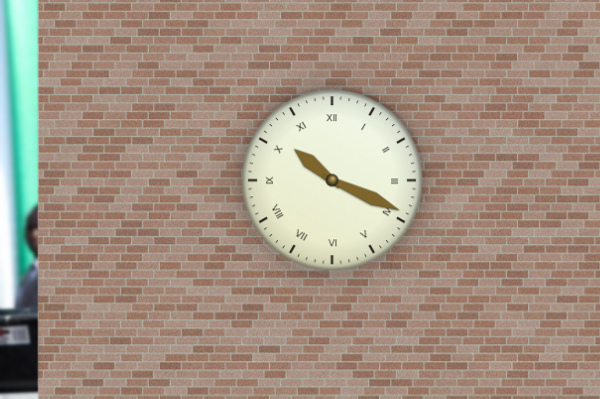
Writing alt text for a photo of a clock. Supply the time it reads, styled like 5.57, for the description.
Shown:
10.19
